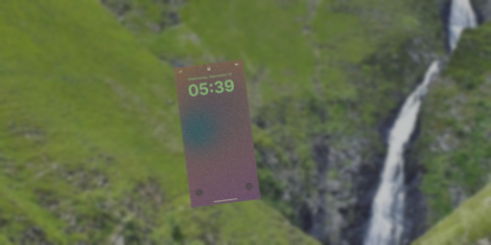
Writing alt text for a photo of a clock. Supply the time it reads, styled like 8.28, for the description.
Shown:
5.39
